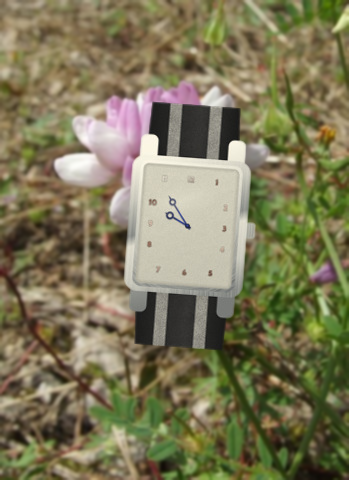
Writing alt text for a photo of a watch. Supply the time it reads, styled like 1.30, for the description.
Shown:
9.54
